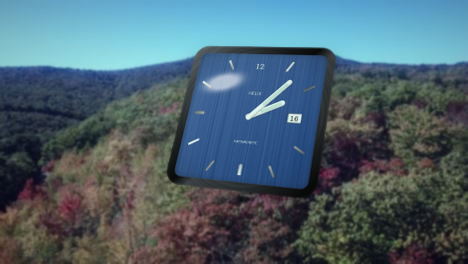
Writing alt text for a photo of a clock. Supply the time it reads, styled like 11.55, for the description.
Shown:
2.07
